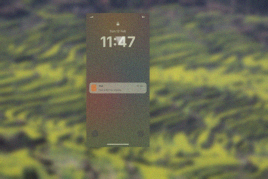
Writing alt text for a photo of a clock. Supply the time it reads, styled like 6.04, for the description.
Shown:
11.47
